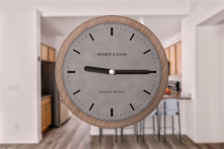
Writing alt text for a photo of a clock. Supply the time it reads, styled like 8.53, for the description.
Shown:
9.15
